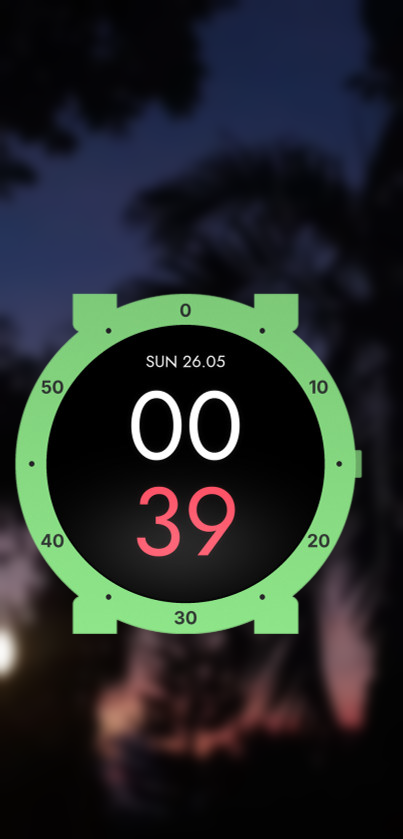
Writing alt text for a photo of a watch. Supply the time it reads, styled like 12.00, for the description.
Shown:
0.39
